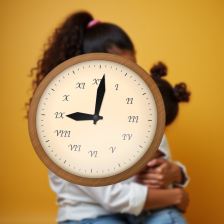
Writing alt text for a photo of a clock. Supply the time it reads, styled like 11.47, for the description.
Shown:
9.01
